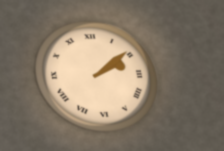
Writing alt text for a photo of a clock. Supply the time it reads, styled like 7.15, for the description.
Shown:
2.09
